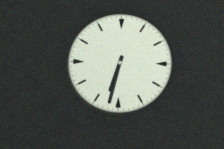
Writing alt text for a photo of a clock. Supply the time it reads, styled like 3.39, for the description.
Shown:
6.32
